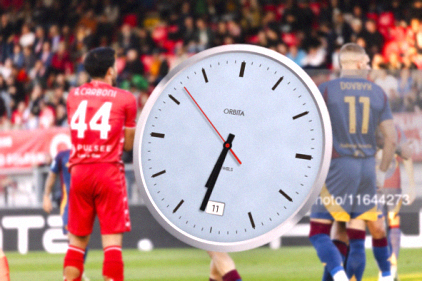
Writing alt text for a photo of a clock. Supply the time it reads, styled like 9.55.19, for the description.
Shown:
6.31.52
